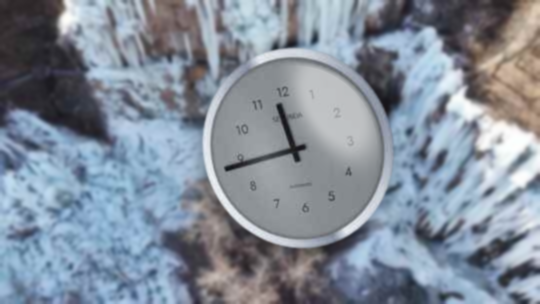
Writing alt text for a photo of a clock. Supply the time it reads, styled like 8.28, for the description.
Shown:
11.44
